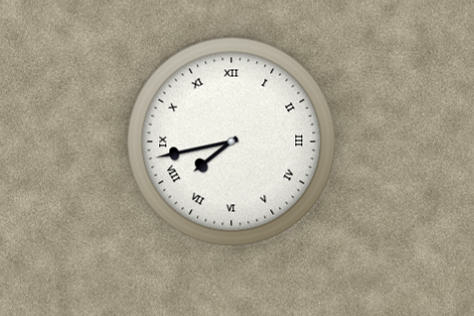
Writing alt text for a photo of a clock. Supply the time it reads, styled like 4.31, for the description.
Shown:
7.43
